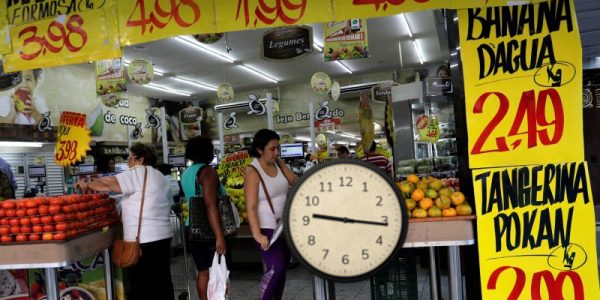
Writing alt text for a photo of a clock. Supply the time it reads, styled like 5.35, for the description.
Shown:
9.16
